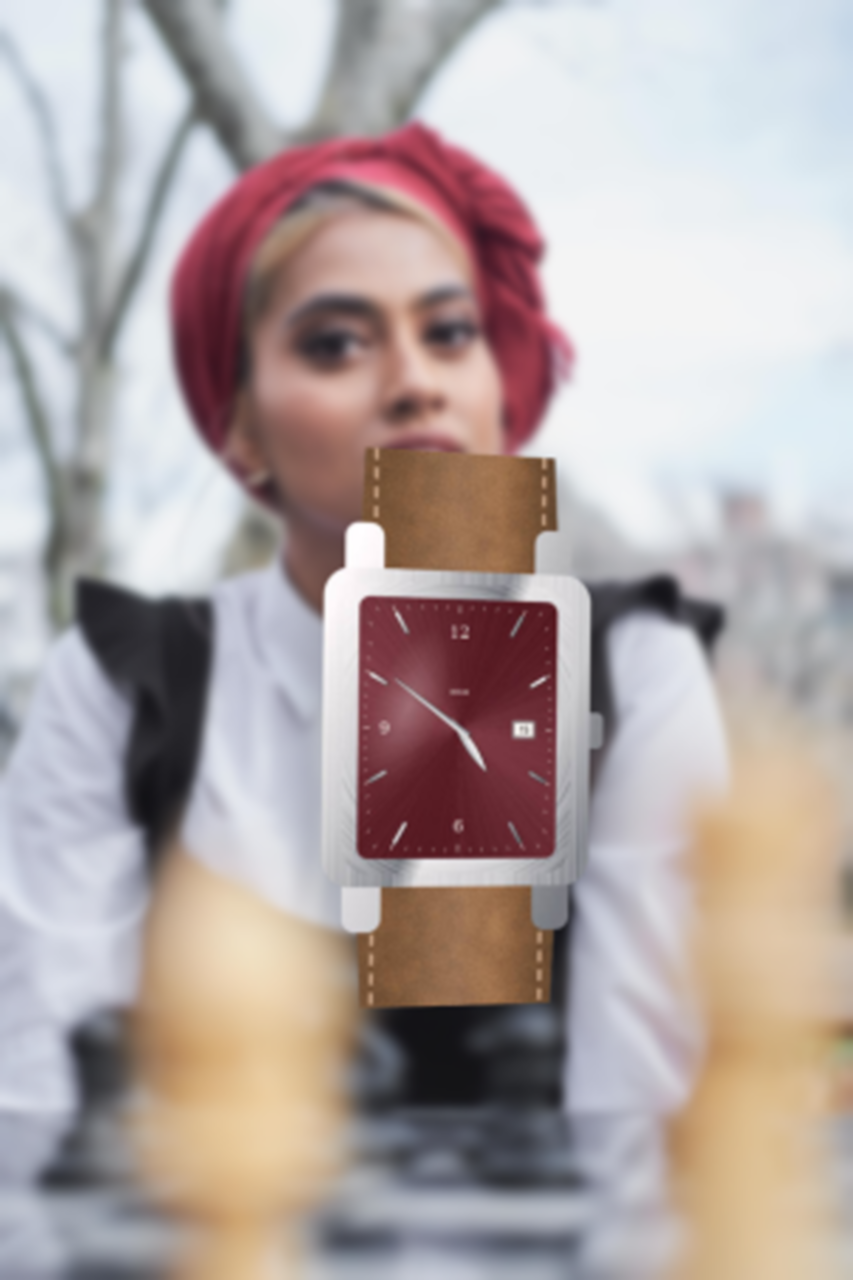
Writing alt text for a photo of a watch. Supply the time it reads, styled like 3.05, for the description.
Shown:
4.51
